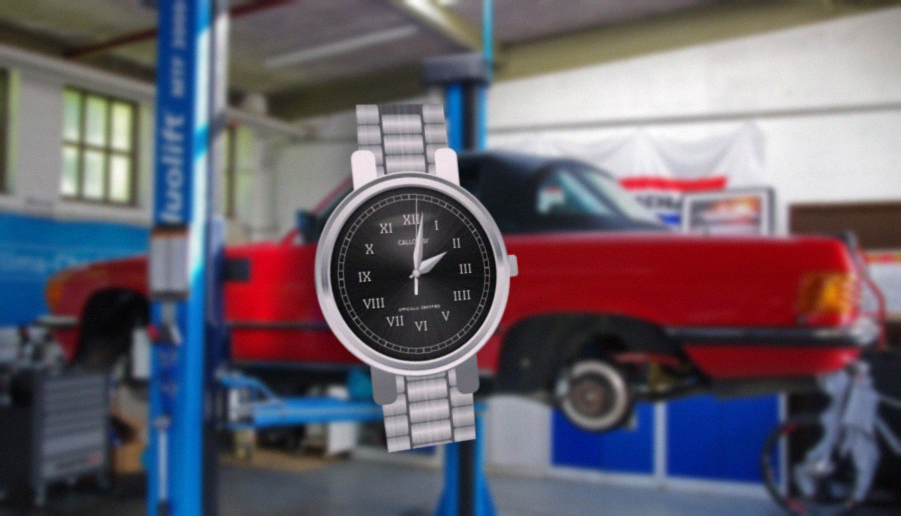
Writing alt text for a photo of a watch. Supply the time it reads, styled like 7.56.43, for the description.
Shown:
2.02.01
